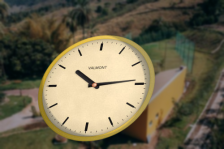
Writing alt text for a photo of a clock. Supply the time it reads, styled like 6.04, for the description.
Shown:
10.14
